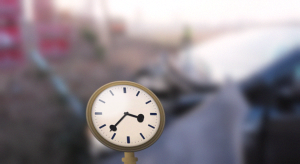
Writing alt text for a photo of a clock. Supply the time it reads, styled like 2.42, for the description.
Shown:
3.37
